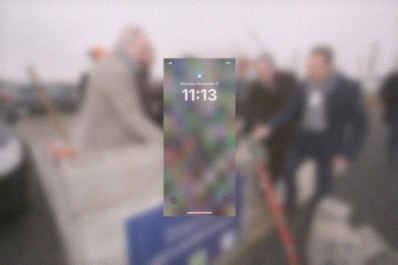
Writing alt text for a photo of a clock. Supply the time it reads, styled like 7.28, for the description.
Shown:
11.13
